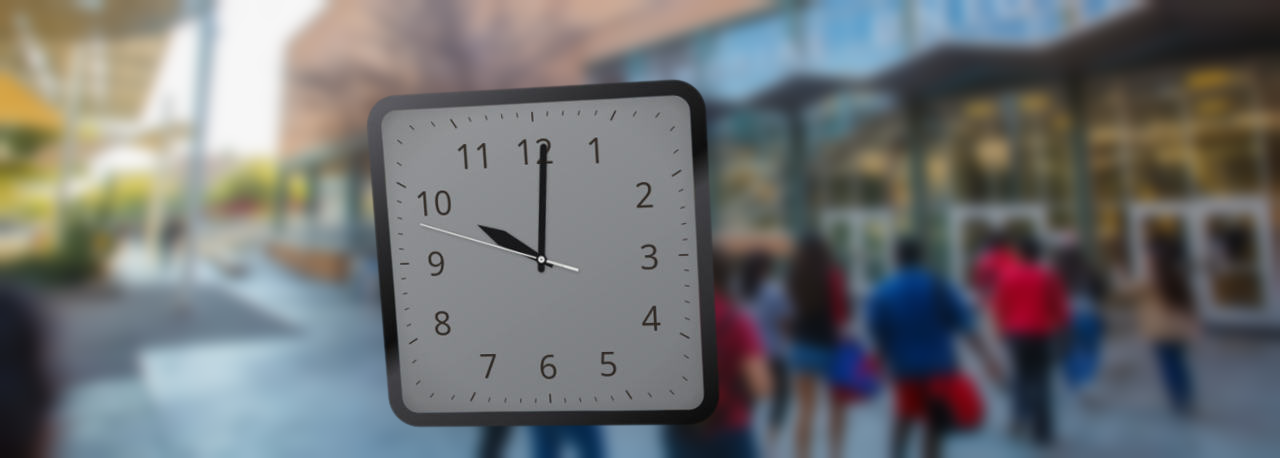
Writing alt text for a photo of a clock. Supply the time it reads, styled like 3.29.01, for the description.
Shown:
10.00.48
